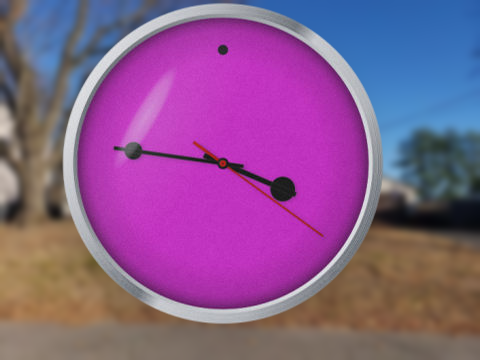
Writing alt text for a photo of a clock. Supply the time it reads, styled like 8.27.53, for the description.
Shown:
3.46.21
